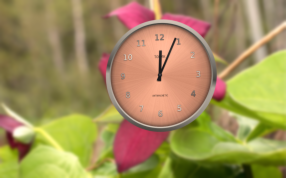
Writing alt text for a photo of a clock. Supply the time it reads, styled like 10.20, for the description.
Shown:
12.04
